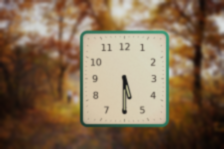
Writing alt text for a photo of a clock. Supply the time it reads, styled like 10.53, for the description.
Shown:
5.30
